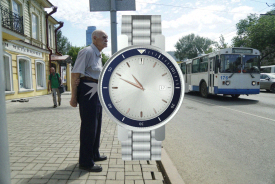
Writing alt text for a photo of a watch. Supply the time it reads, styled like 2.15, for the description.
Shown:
10.49
